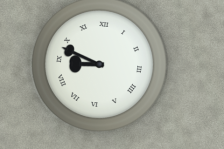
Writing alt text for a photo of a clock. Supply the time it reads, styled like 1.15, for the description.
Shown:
8.48
